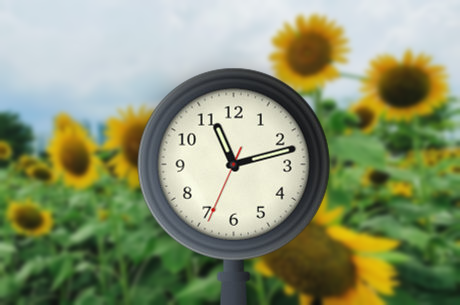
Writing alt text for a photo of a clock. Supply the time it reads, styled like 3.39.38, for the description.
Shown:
11.12.34
